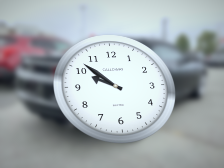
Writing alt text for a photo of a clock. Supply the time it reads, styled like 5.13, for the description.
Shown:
9.52
